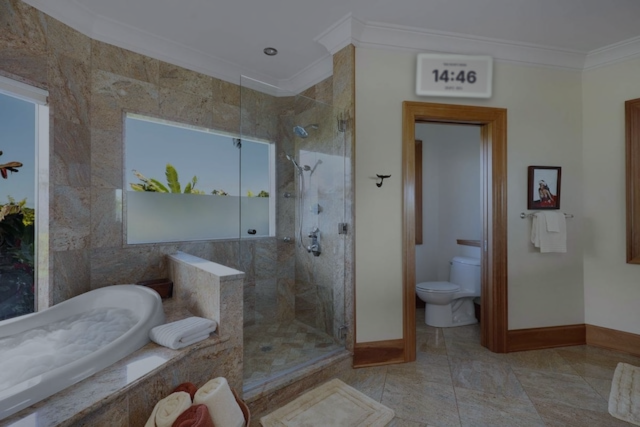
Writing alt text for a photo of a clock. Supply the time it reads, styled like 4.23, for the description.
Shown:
14.46
